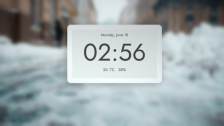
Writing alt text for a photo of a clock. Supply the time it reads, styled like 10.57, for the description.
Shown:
2.56
